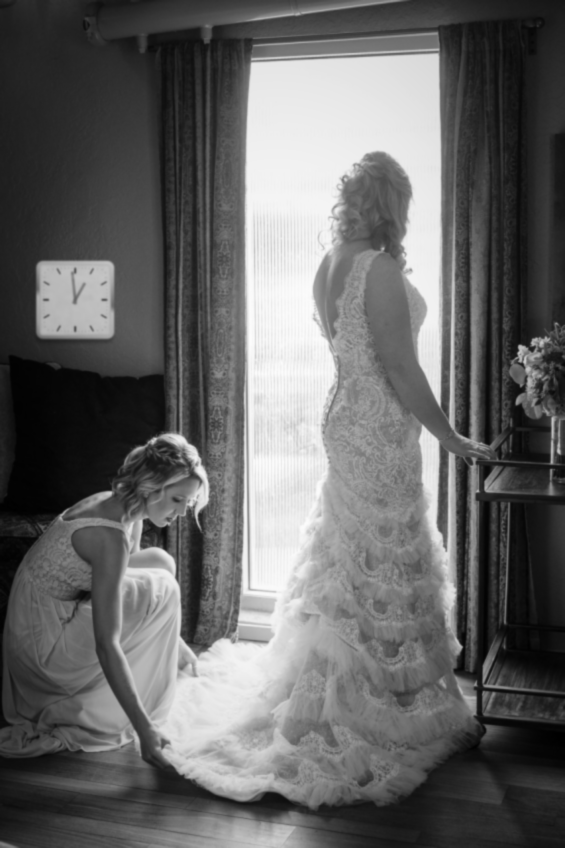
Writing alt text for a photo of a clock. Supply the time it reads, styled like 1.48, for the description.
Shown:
12.59
